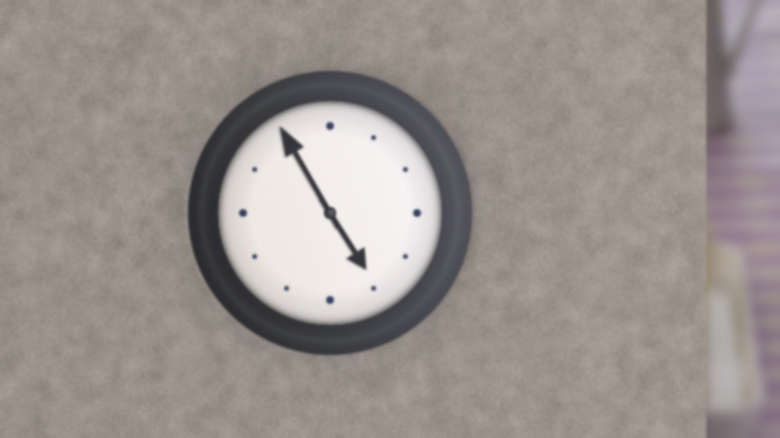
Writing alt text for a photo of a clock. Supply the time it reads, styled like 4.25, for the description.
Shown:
4.55
